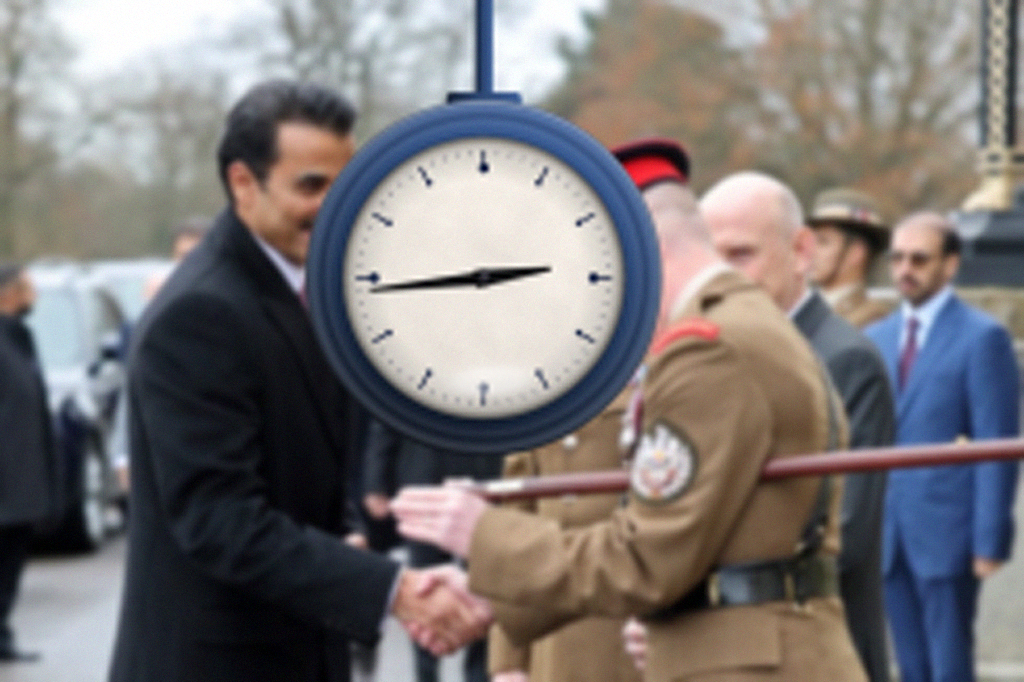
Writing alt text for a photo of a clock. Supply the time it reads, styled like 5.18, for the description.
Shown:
2.44
